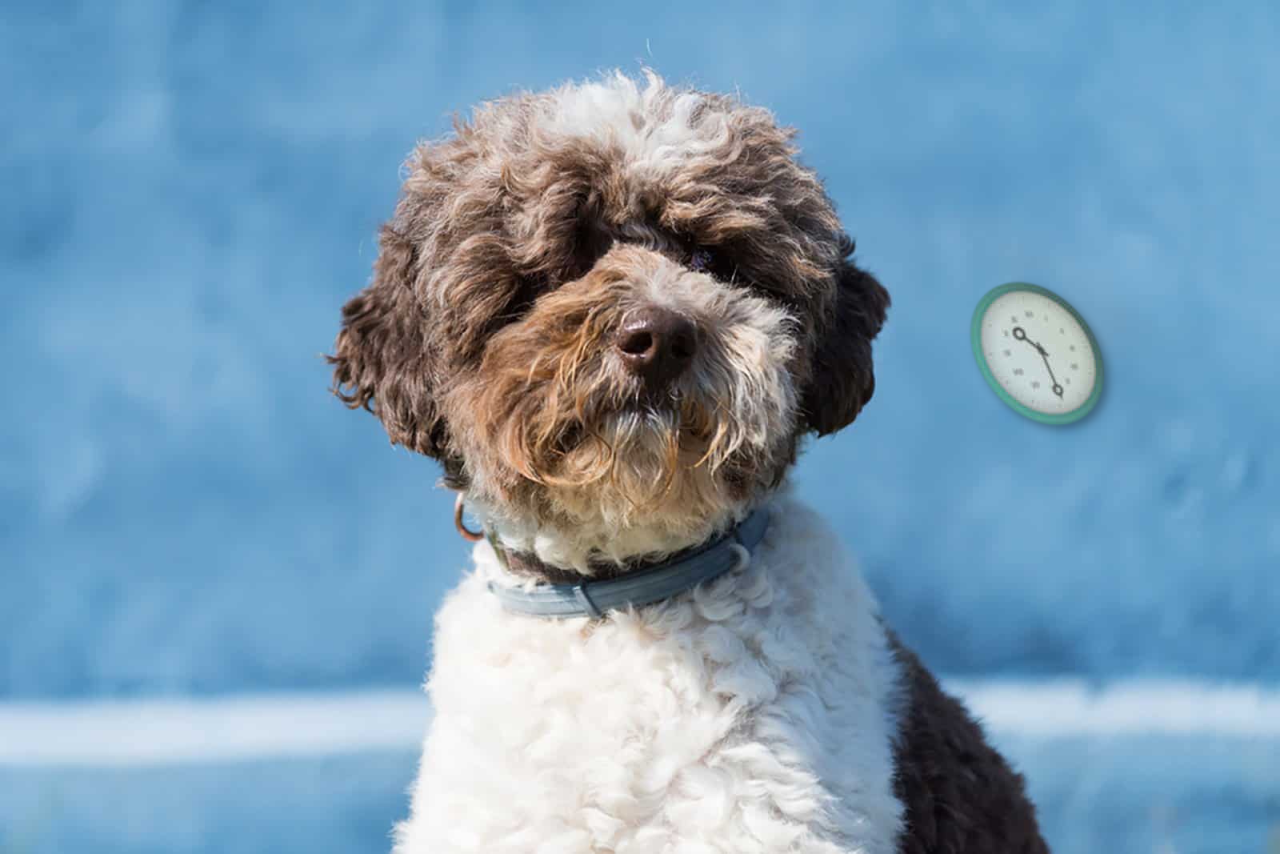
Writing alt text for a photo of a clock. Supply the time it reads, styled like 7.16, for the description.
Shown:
10.29
